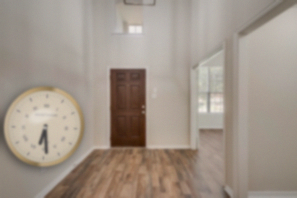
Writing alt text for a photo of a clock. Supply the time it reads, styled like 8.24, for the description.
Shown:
6.29
